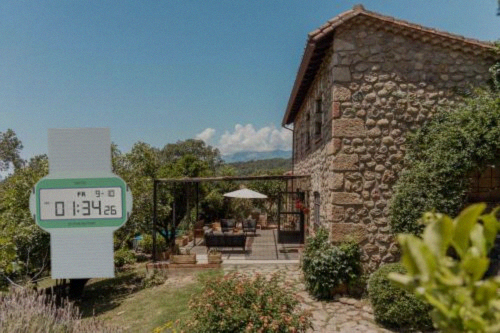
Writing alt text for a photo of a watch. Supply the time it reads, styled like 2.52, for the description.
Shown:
1.34
